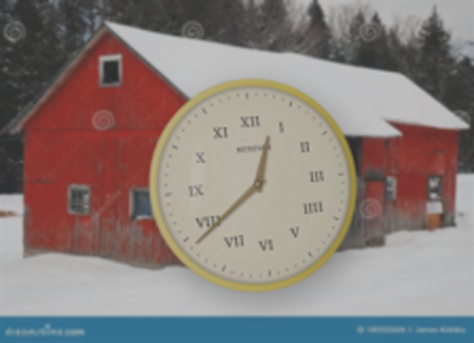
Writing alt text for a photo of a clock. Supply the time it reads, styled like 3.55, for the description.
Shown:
12.39
